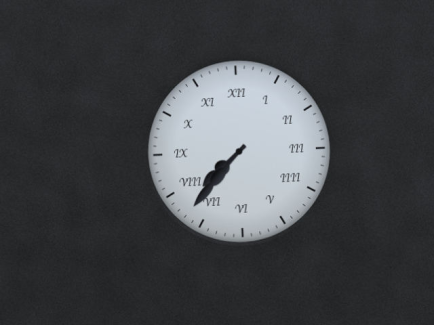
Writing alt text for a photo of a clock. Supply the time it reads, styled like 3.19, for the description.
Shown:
7.37
